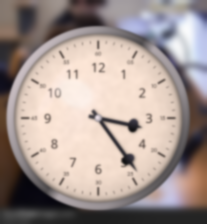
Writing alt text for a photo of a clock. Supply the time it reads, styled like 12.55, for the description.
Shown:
3.24
